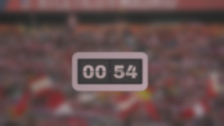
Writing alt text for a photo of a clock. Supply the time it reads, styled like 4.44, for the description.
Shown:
0.54
